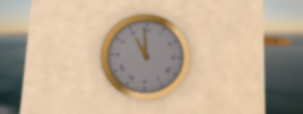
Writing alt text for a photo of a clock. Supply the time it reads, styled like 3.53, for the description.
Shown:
10.59
